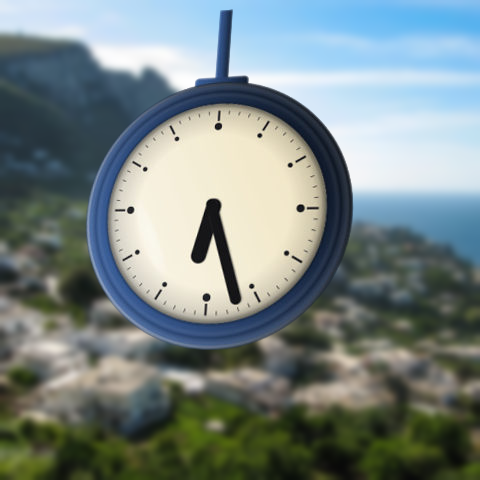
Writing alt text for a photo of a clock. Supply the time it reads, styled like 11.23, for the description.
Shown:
6.27
